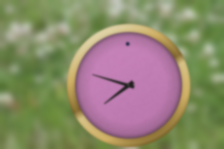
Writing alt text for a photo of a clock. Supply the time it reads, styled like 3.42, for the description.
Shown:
7.48
